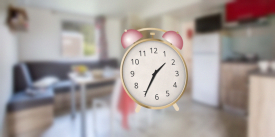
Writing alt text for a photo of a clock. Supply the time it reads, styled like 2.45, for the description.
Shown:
1.35
